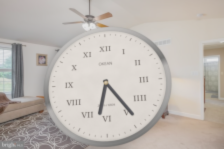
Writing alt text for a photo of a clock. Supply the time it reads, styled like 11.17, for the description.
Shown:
6.24
